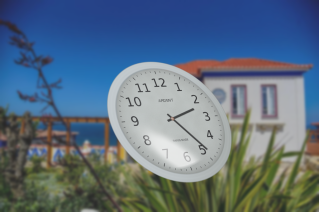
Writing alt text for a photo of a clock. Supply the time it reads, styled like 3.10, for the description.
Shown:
2.24
